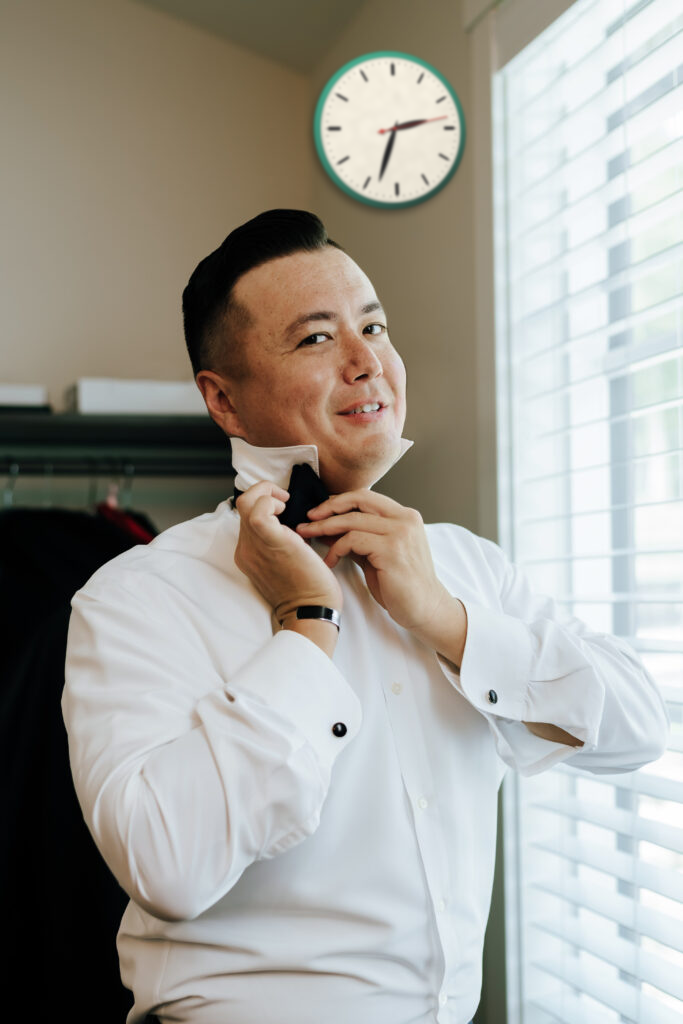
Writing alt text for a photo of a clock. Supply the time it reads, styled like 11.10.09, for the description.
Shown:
2.33.13
